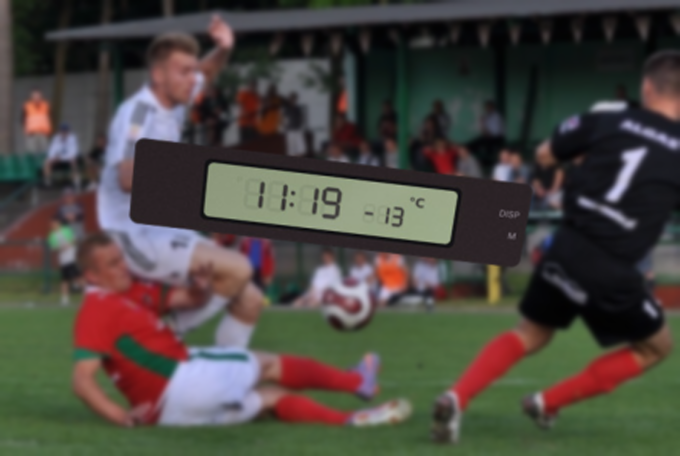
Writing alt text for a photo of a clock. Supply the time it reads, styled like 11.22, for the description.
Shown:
11.19
